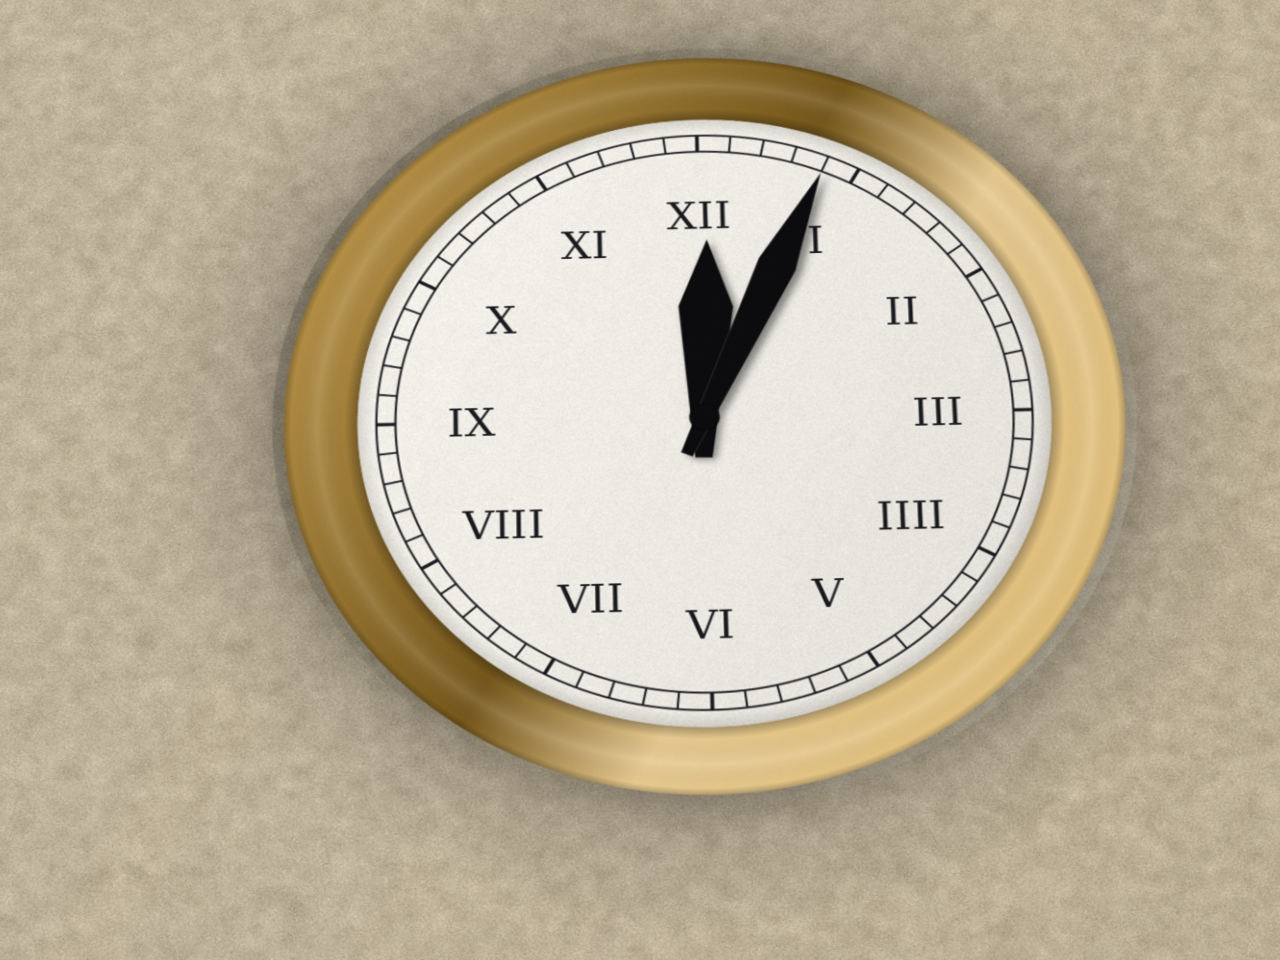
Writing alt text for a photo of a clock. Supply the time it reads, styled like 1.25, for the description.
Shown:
12.04
